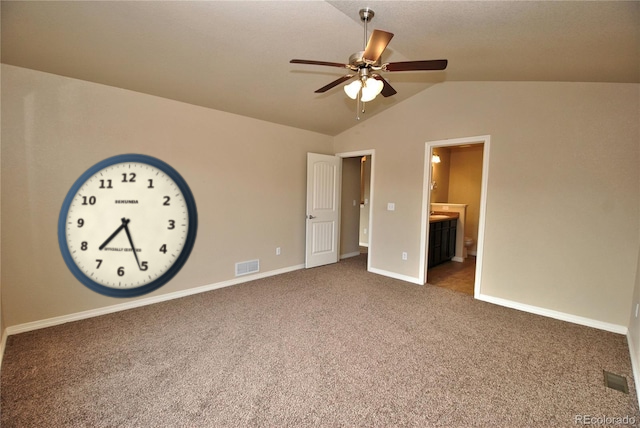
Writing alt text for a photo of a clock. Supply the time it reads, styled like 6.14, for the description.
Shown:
7.26
